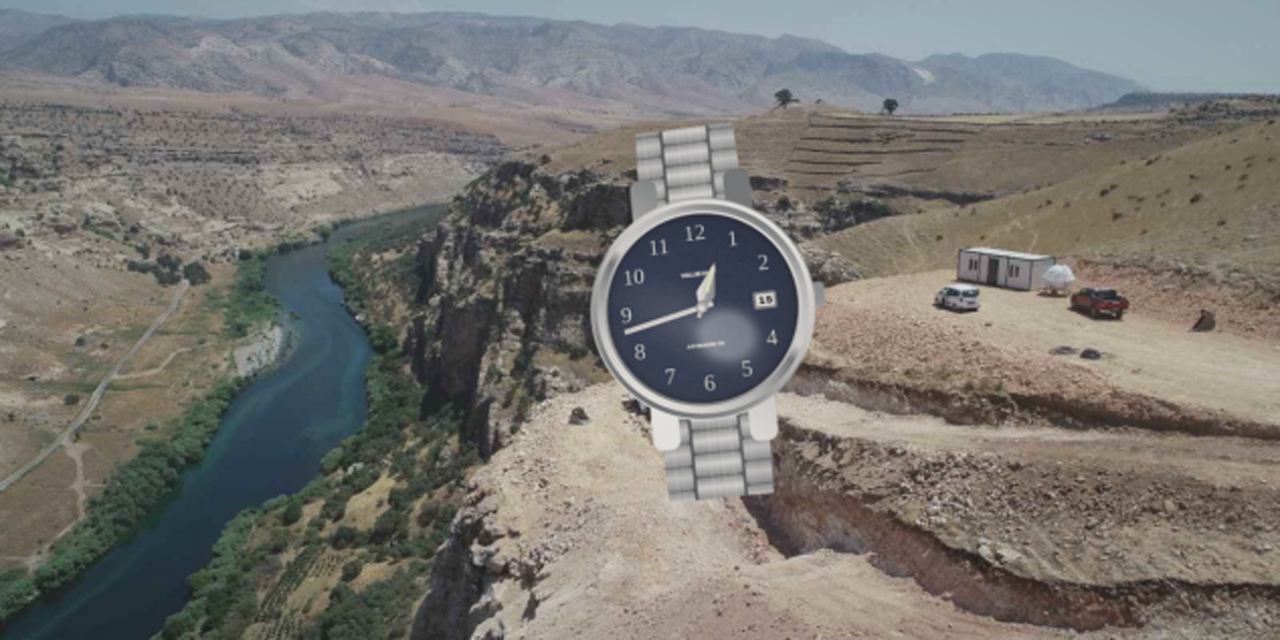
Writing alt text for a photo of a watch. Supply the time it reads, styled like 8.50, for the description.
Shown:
12.43
